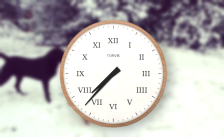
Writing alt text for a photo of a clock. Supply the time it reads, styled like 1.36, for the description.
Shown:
7.37
